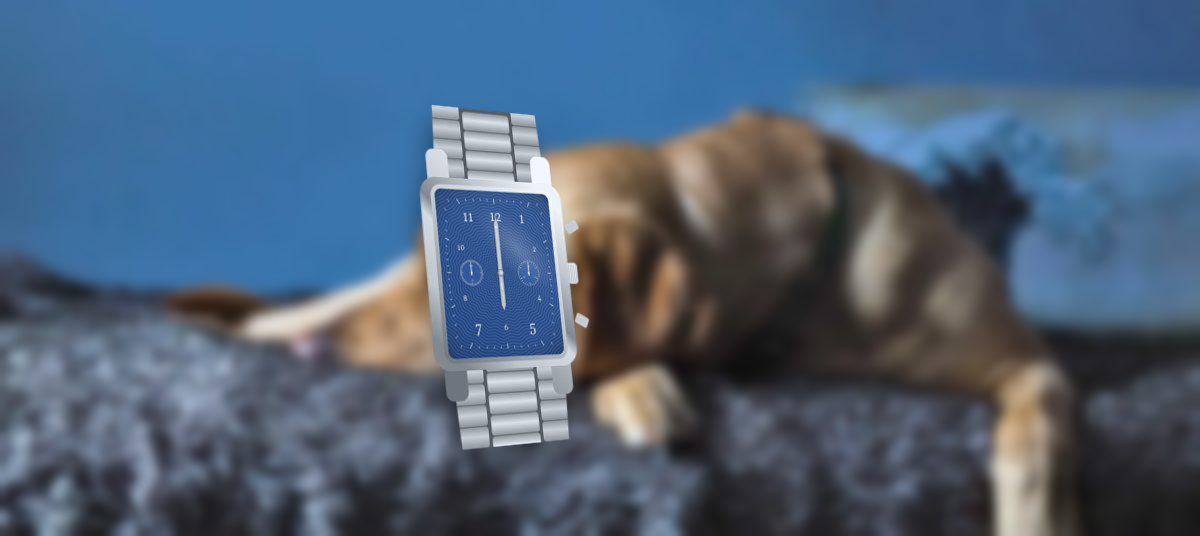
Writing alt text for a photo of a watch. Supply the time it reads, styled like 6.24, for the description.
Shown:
6.00
